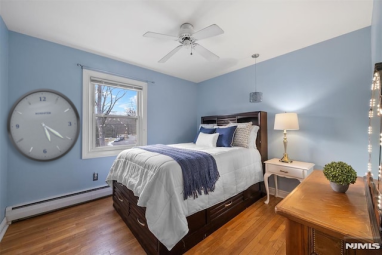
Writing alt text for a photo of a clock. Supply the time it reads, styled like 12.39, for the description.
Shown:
5.21
